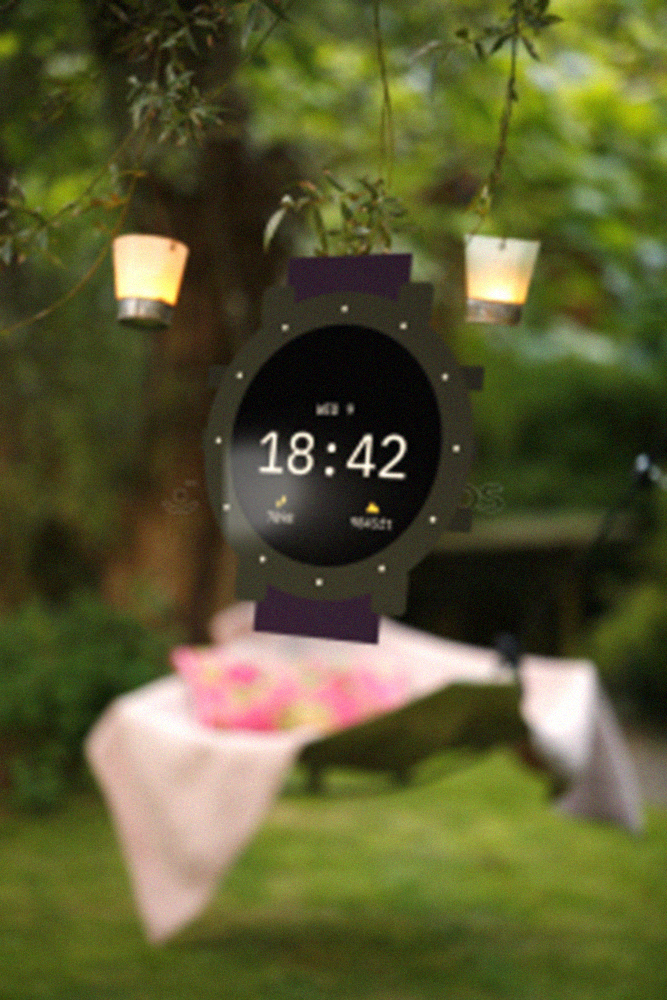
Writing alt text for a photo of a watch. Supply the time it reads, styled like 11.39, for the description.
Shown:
18.42
